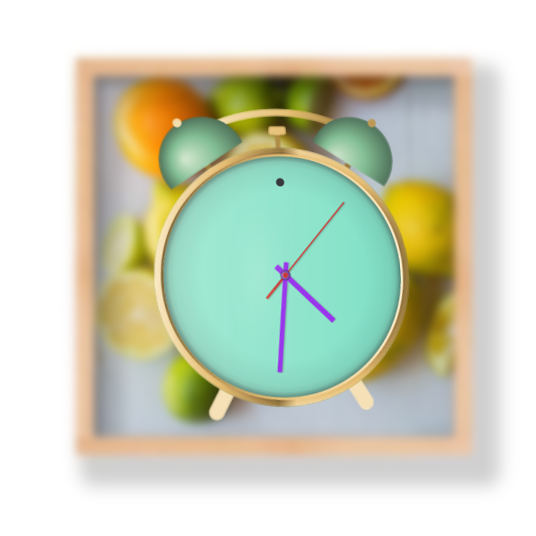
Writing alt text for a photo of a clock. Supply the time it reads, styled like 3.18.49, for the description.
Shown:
4.31.07
